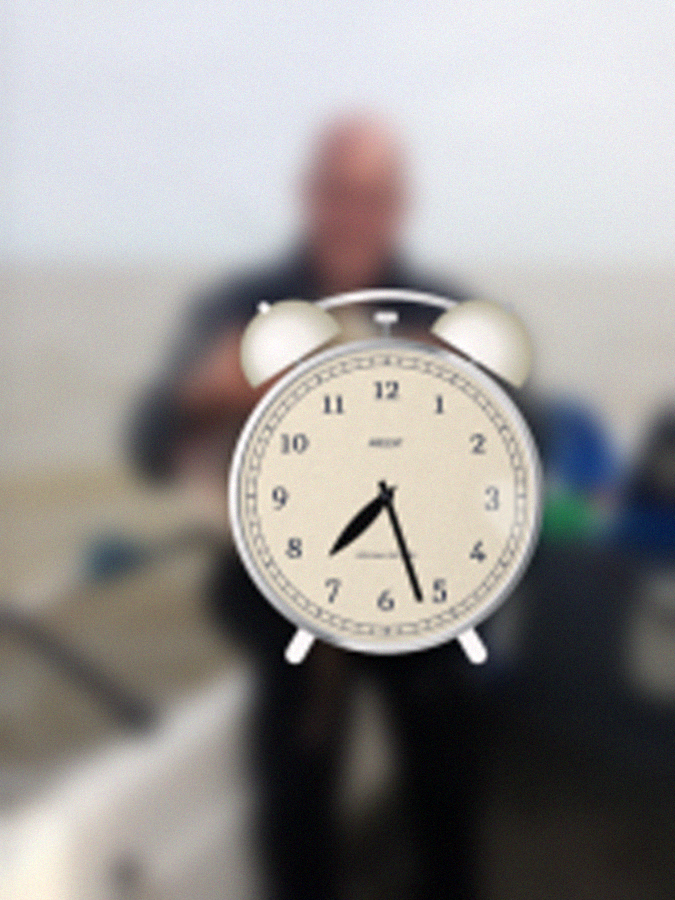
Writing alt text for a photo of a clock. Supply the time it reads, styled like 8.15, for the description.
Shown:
7.27
